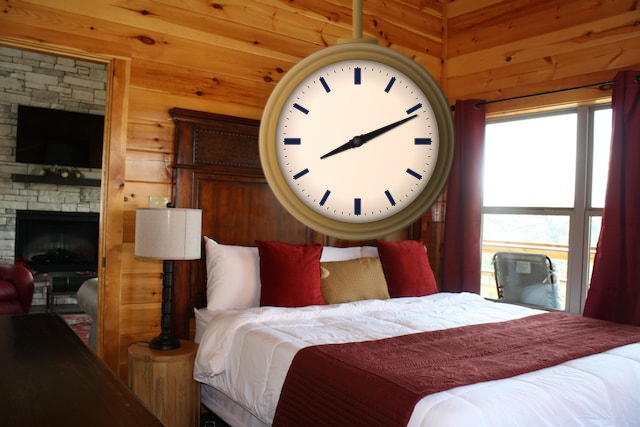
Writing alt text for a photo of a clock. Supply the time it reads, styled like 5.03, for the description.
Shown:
8.11
